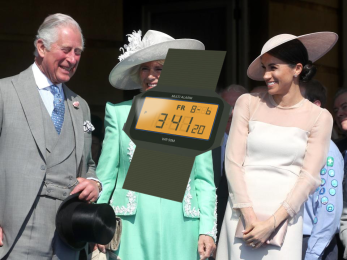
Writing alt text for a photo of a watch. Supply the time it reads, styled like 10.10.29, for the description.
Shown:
3.41.20
